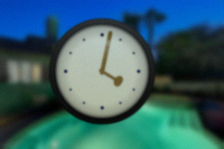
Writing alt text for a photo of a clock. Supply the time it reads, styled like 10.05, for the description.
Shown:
4.02
